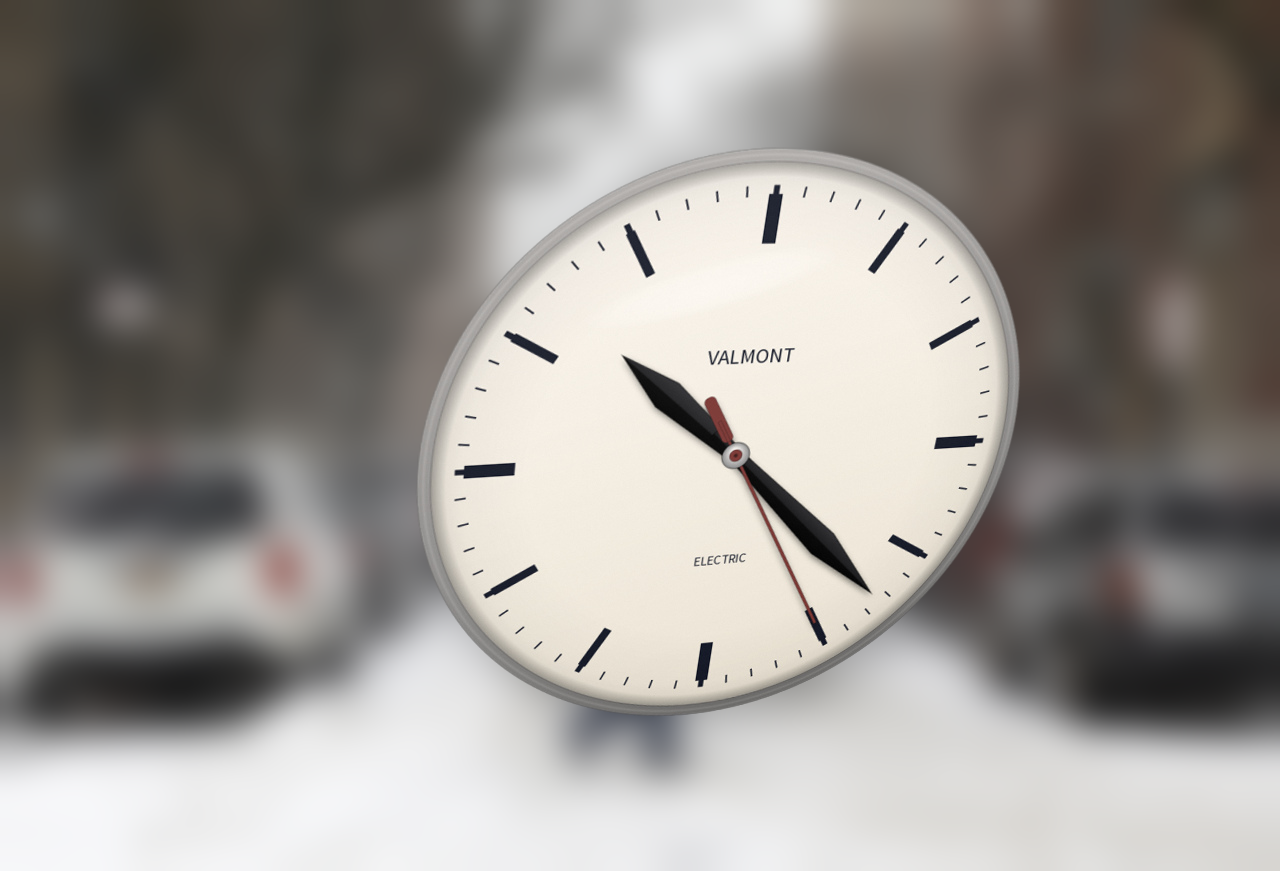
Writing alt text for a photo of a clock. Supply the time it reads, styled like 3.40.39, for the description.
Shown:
10.22.25
